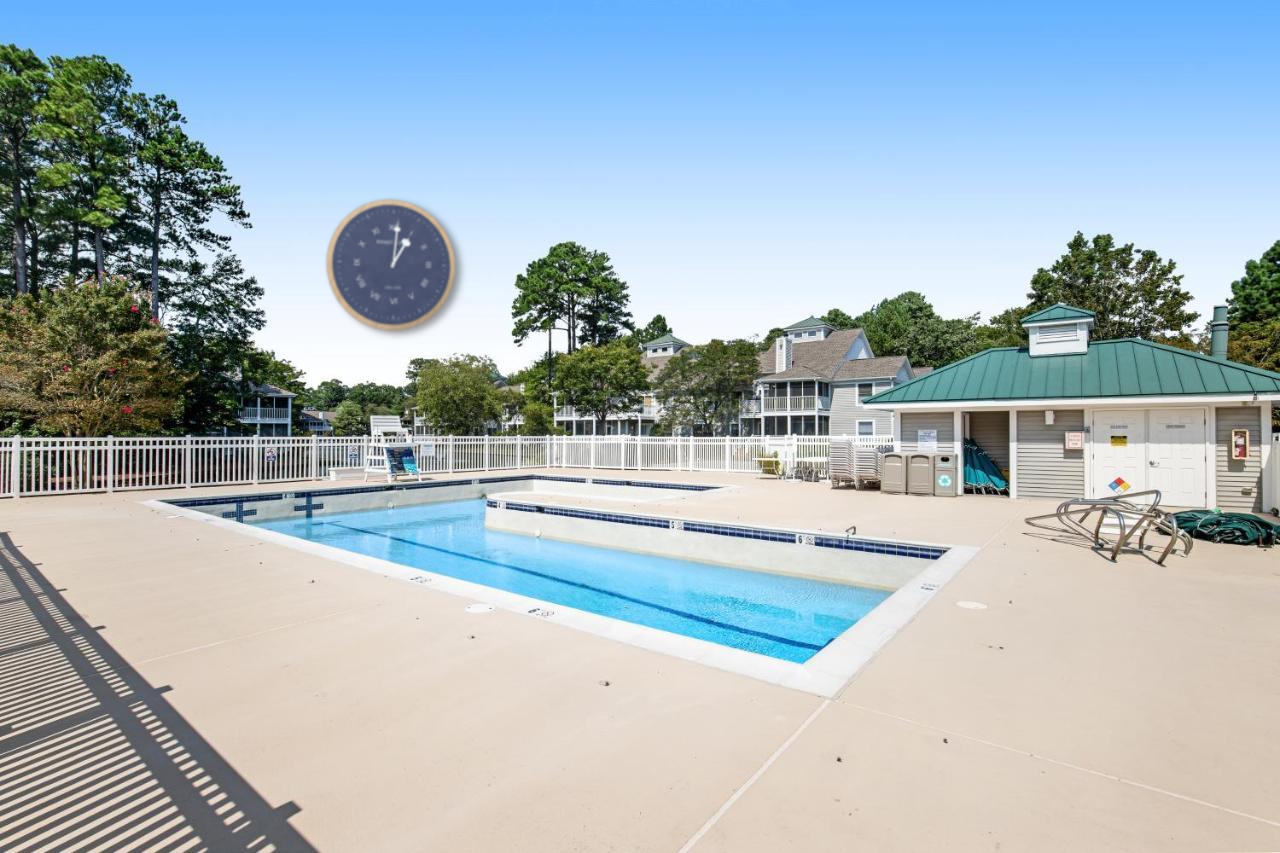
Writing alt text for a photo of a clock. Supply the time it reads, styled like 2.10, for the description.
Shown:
1.01
